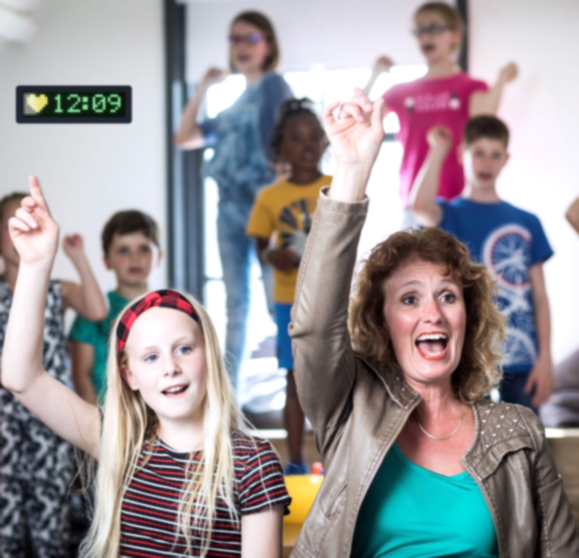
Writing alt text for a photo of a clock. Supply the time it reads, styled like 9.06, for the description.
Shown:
12.09
